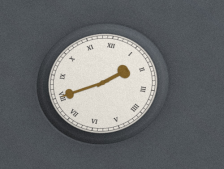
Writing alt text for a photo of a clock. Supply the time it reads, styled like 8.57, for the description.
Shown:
1.40
